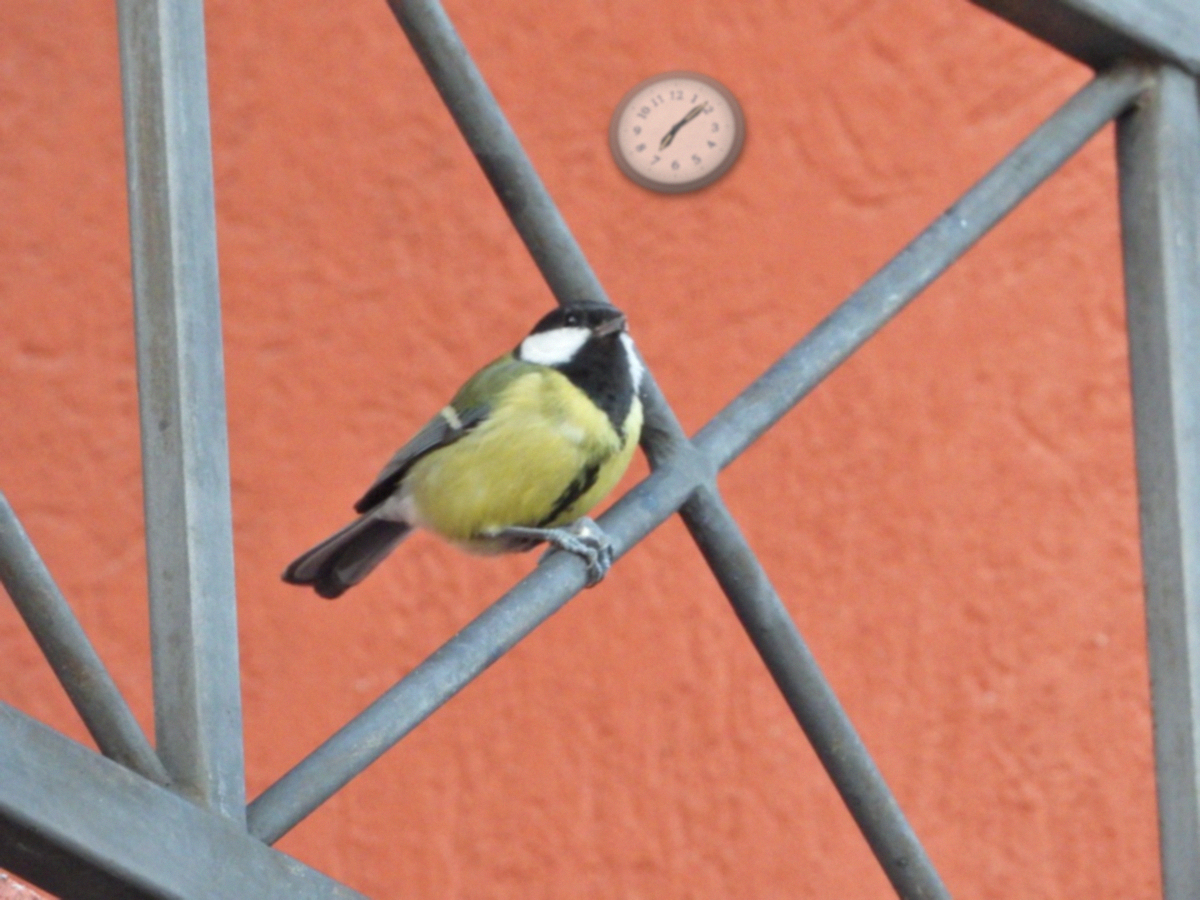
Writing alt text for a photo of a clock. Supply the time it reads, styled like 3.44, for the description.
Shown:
7.08
